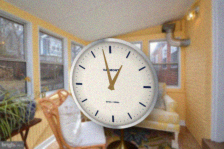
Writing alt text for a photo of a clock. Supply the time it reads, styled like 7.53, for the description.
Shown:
12.58
